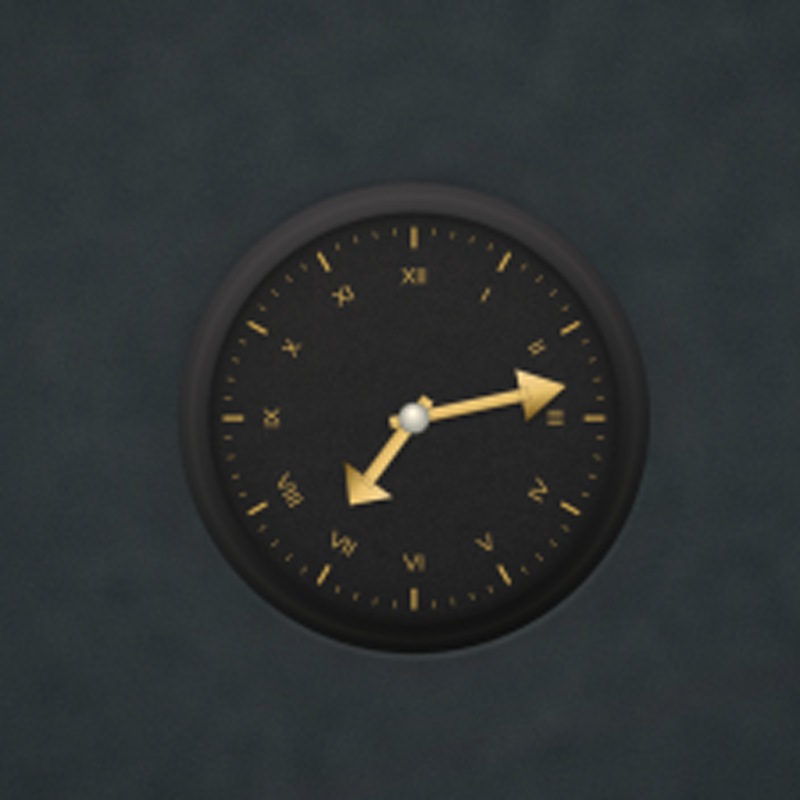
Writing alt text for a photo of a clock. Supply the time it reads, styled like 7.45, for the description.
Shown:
7.13
